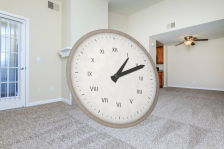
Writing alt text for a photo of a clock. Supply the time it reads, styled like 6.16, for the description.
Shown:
1.11
